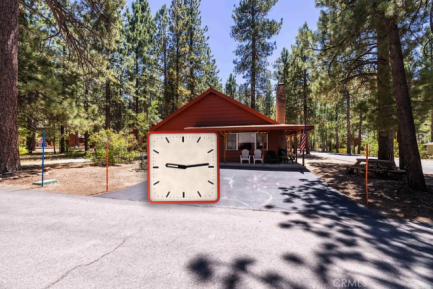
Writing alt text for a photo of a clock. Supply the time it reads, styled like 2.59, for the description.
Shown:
9.14
